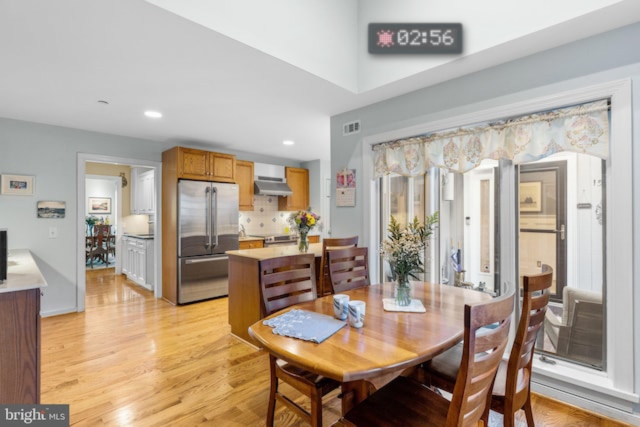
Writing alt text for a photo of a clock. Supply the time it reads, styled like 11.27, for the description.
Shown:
2.56
